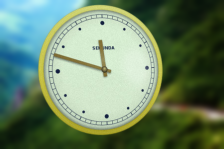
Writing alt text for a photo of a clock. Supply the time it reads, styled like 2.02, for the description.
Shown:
11.48
